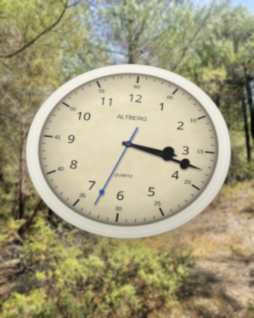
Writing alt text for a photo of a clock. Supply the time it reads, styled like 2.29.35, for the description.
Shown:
3.17.33
